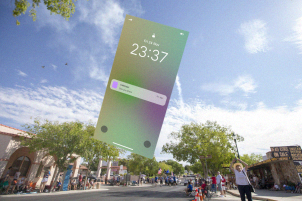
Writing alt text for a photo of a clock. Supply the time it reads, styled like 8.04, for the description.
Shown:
23.37
